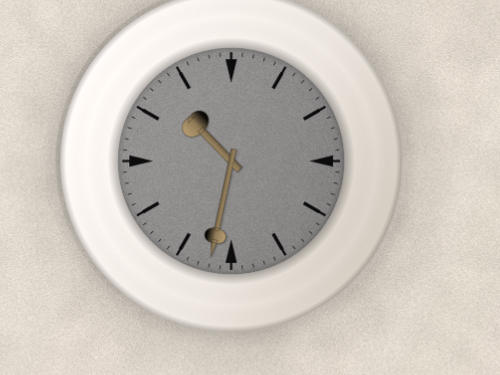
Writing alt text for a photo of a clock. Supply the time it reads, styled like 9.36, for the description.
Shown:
10.32
